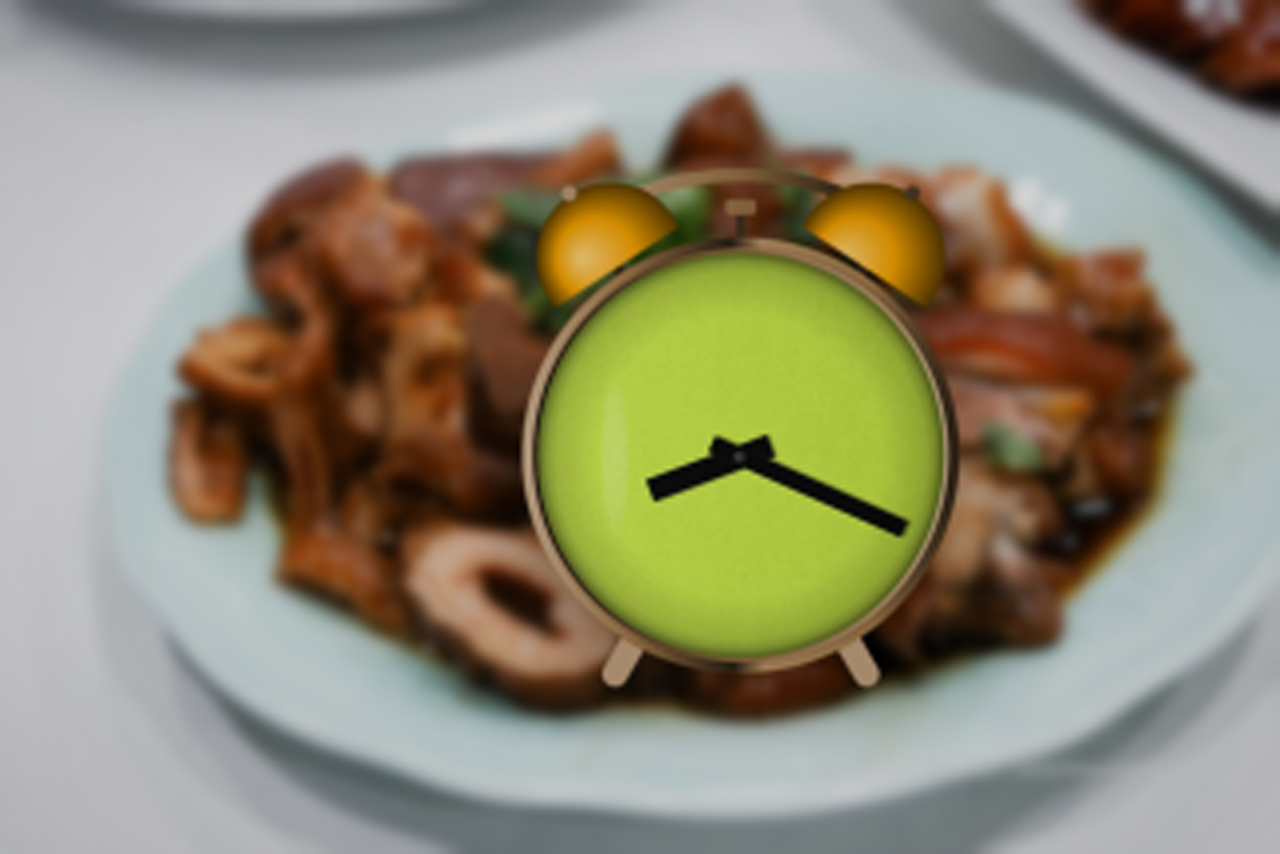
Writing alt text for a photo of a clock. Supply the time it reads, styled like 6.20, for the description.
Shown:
8.19
